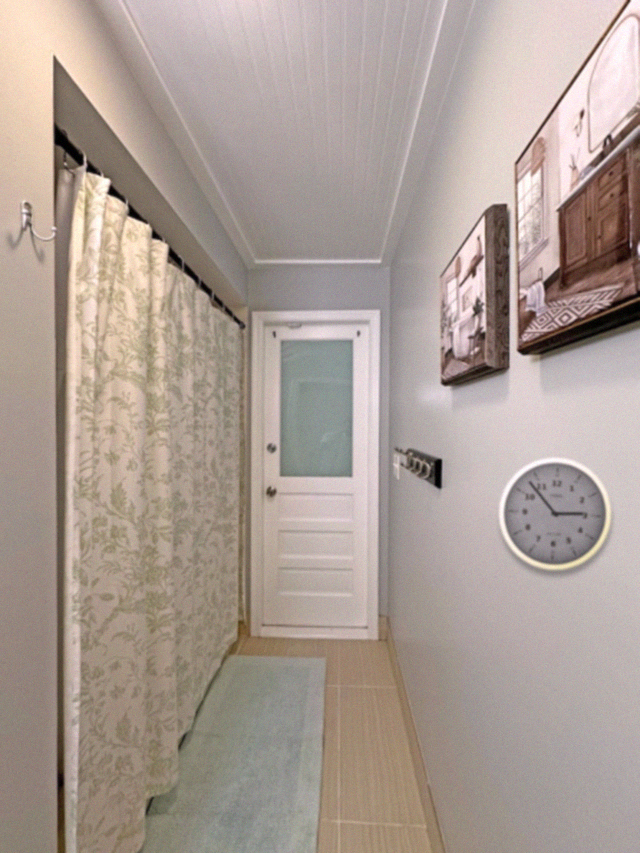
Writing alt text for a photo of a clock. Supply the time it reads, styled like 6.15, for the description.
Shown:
2.53
